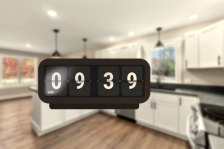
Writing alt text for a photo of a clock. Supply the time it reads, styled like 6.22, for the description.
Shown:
9.39
